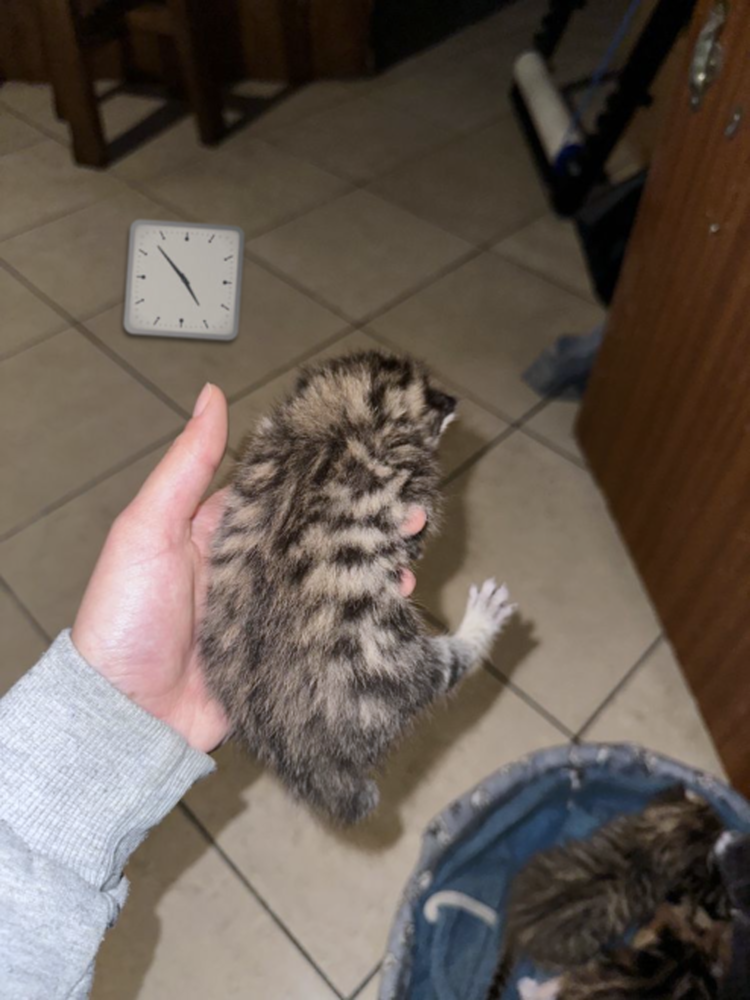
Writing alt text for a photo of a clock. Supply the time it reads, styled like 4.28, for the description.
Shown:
4.53
